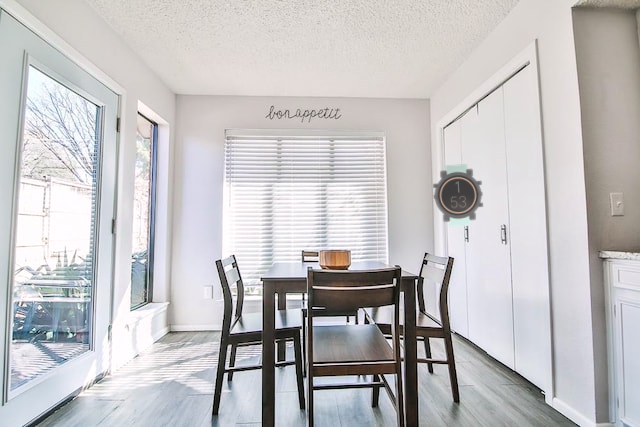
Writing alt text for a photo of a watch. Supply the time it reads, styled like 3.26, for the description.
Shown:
1.53
